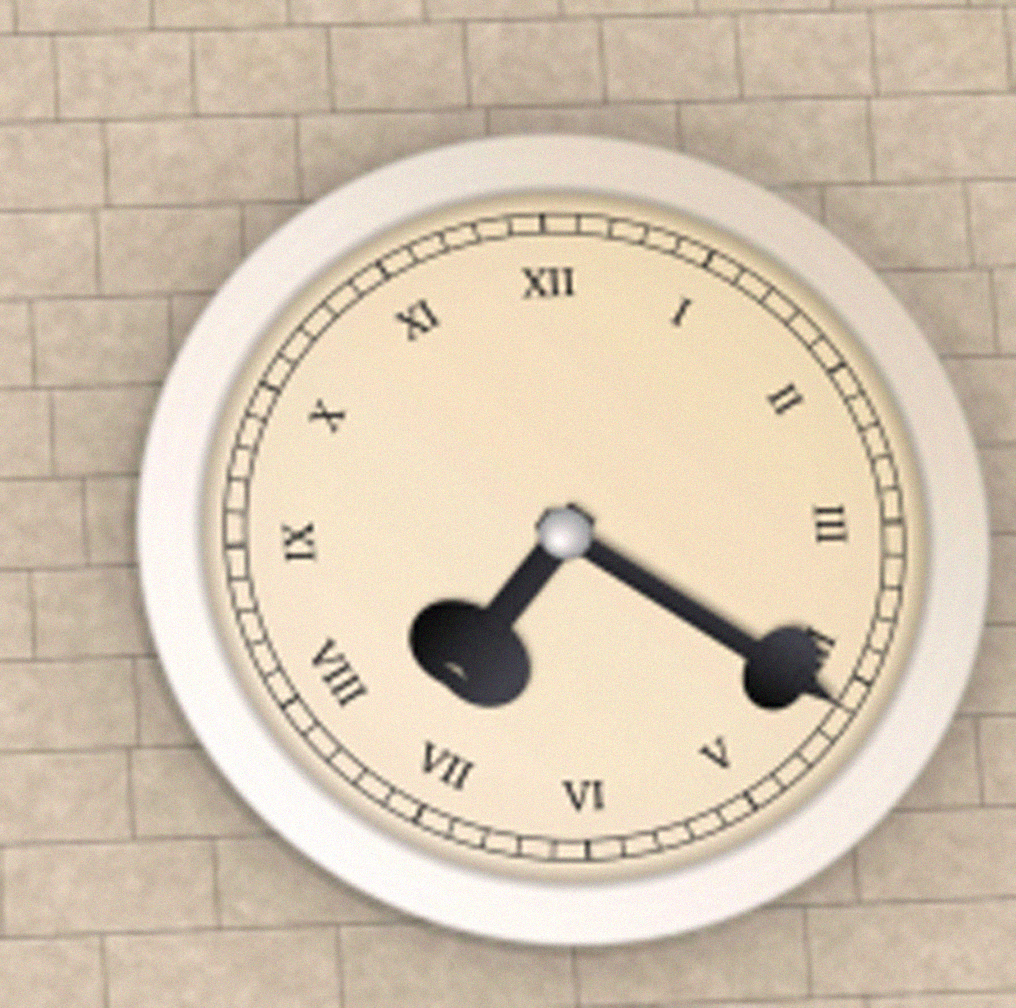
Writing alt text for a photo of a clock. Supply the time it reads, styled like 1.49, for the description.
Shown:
7.21
